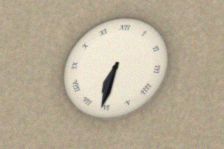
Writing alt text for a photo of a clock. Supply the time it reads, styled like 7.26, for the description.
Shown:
6.31
